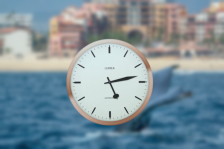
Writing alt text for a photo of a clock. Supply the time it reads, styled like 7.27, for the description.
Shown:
5.13
